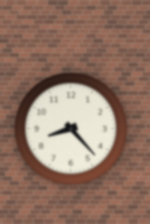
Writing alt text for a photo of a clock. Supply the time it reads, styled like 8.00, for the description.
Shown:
8.23
